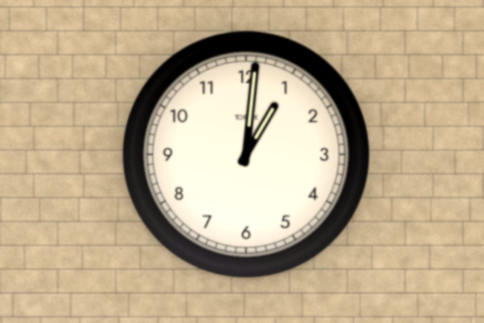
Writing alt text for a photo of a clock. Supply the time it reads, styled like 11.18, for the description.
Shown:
1.01
